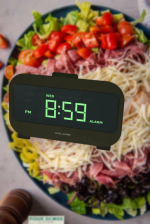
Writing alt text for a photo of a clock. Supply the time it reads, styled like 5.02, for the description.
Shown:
8.59
